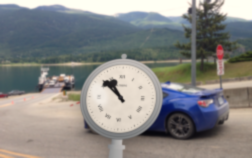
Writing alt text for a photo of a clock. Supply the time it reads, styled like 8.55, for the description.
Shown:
10.52
